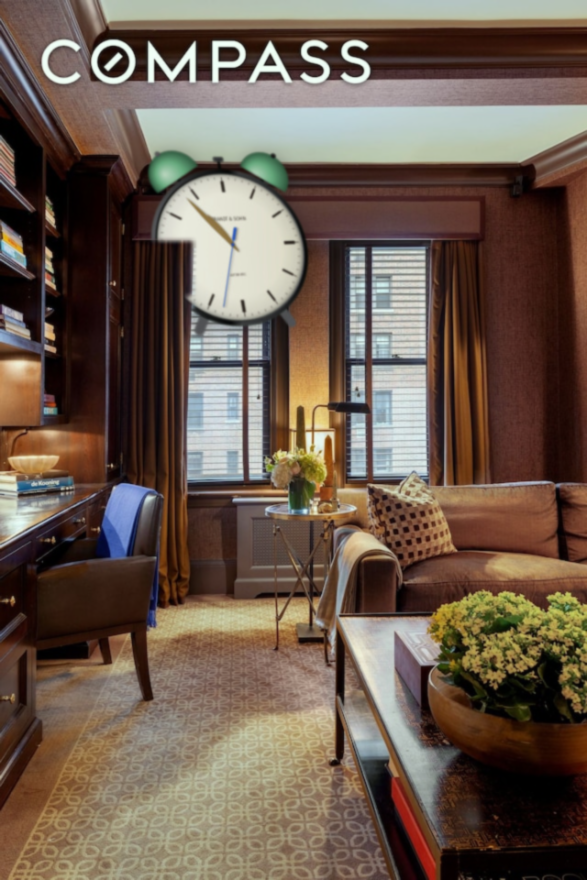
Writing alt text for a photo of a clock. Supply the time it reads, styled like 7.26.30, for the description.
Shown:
10.53.33
